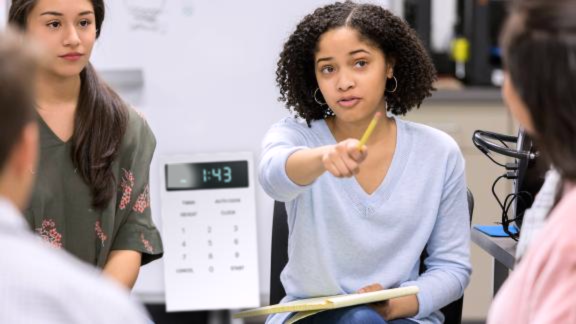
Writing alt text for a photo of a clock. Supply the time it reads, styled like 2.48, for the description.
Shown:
1.43
